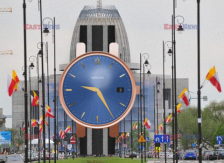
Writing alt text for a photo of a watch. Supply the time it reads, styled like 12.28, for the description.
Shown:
9.25
